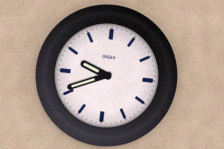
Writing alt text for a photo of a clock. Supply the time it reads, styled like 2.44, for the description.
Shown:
9.41
